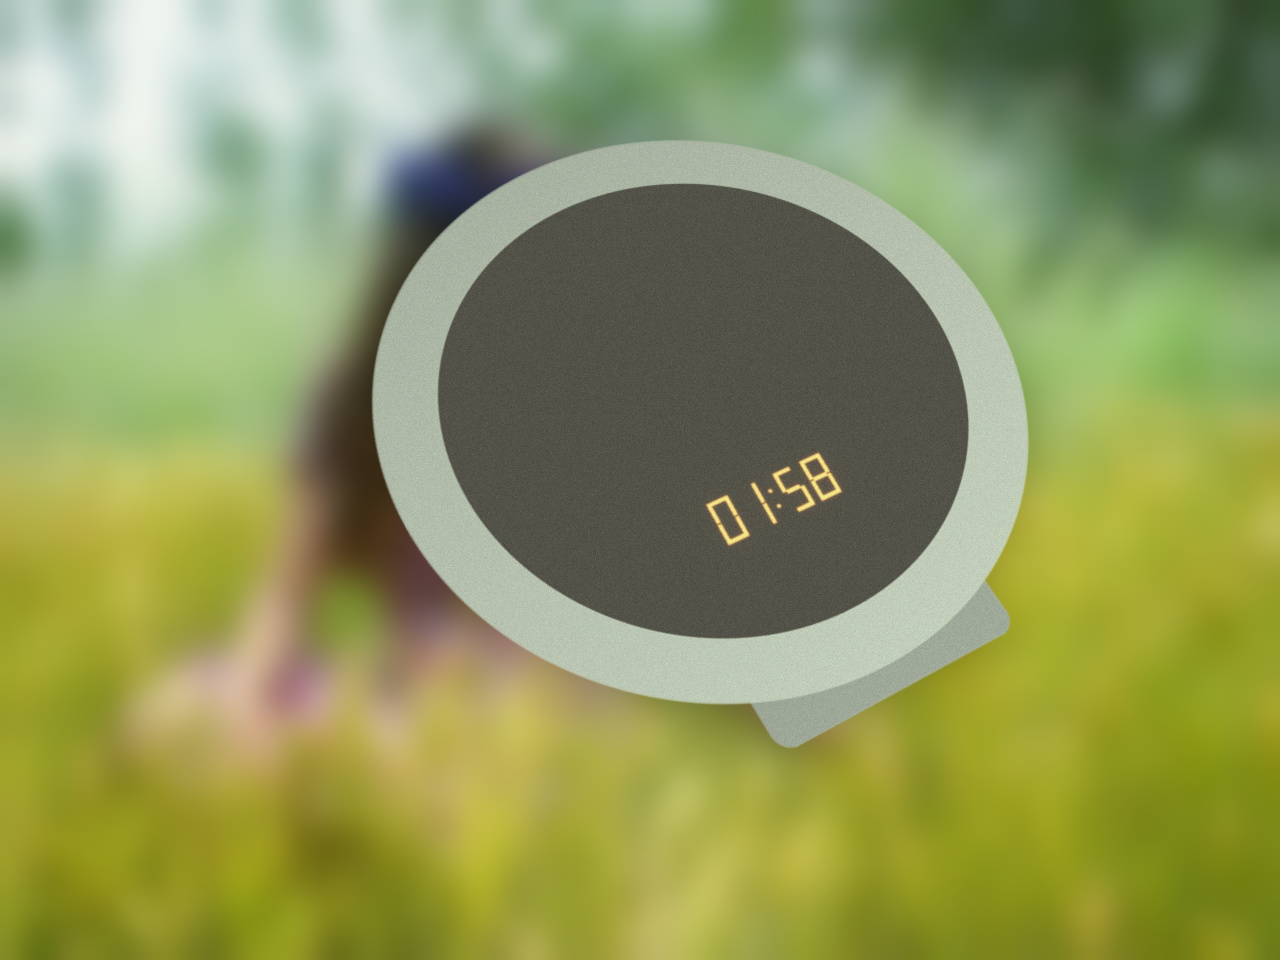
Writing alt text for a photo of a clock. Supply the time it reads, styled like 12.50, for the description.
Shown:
1.58
